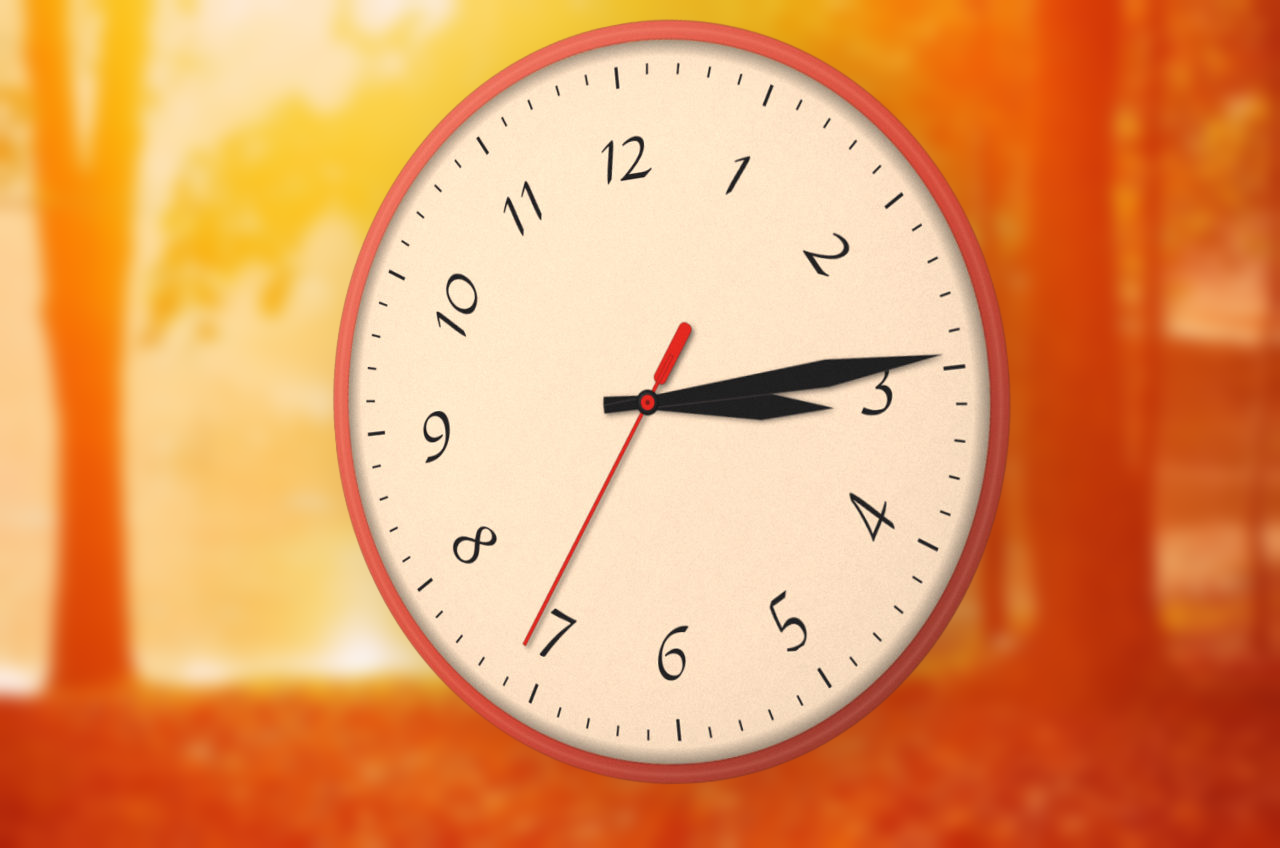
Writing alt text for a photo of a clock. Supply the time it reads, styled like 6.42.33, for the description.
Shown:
3.14.36
